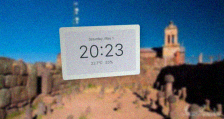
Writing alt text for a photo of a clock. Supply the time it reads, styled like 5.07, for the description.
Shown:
20.23
